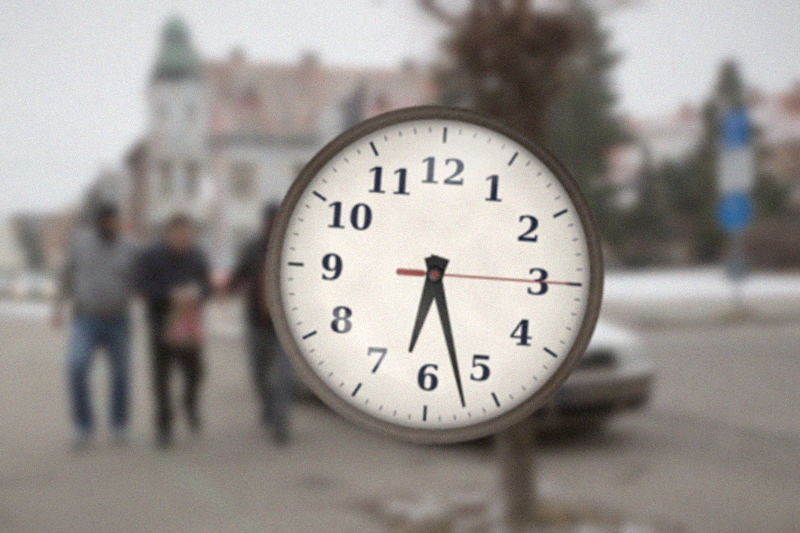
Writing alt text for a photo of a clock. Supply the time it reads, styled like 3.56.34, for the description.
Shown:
6.27.15
